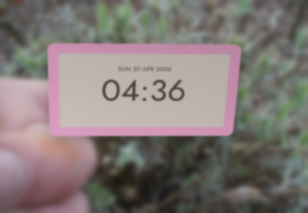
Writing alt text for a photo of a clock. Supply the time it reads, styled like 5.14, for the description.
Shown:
4.36
